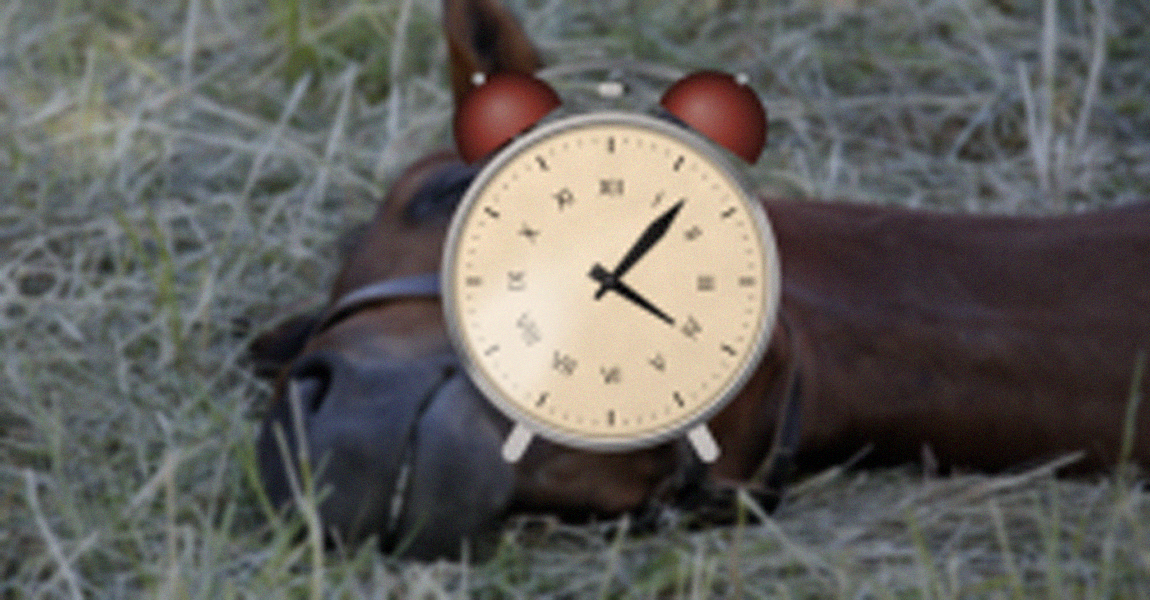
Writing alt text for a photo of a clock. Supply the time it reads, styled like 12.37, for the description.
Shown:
4.07
